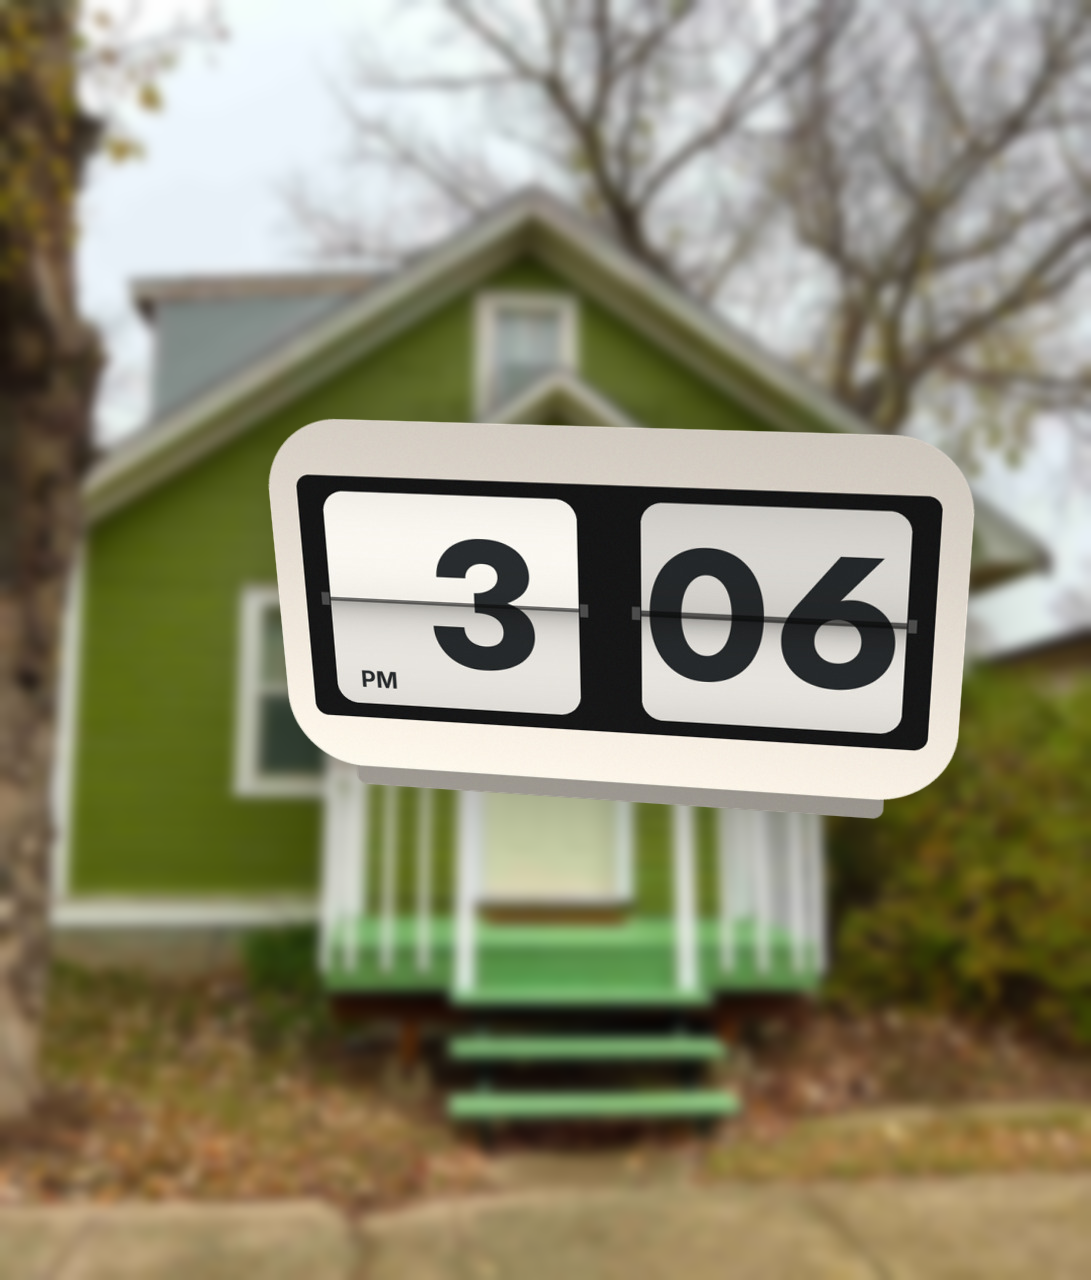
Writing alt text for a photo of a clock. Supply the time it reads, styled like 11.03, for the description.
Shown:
3.06
